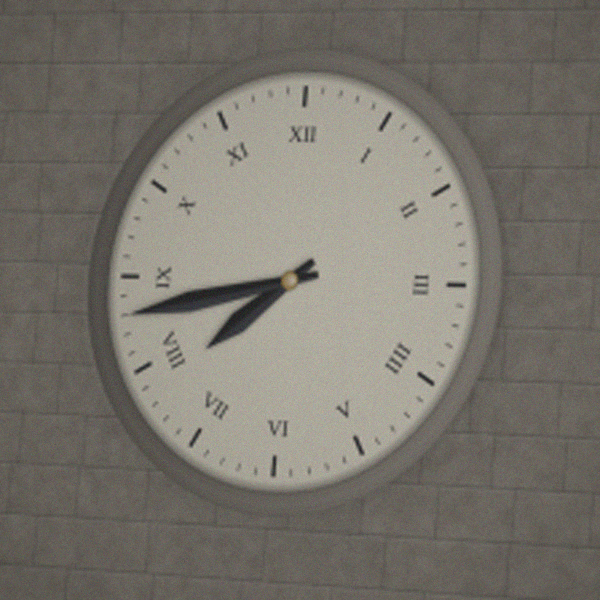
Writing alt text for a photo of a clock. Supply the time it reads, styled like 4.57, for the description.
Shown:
7.43
